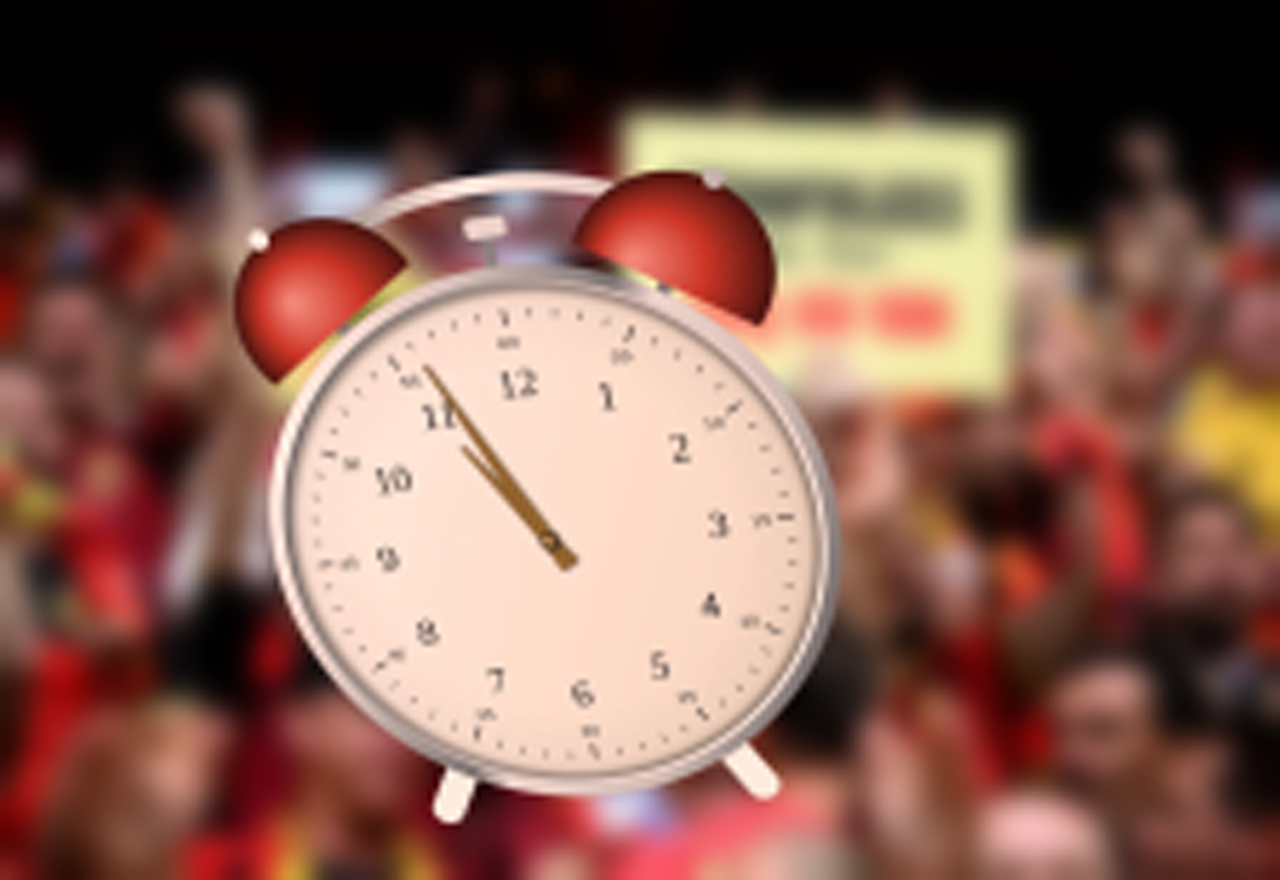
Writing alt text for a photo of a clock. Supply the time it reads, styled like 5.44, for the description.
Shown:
10.56
